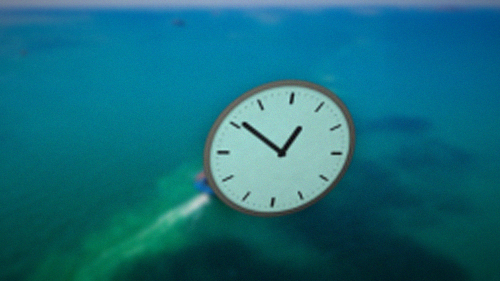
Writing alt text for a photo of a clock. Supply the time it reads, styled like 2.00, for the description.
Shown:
12.51
